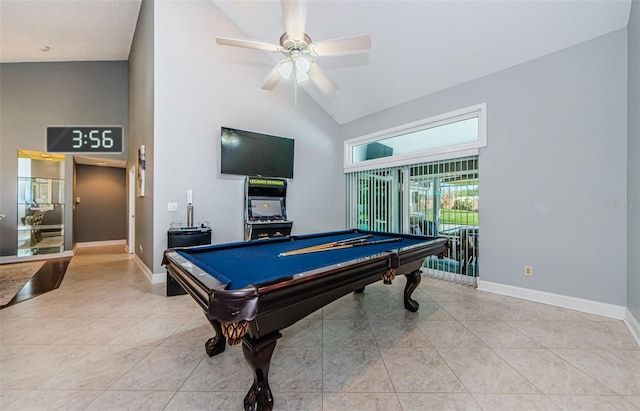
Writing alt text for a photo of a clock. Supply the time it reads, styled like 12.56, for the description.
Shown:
3.56
